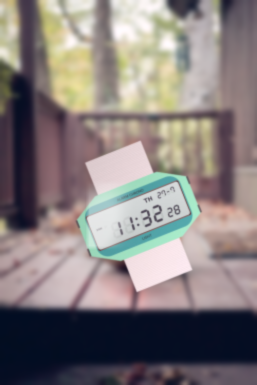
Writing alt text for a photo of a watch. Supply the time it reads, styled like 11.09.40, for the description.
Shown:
11.32.28
